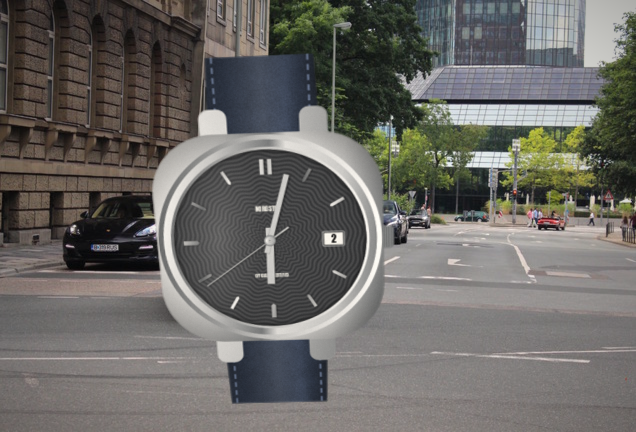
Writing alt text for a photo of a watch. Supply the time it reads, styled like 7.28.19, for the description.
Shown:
6.02.39
